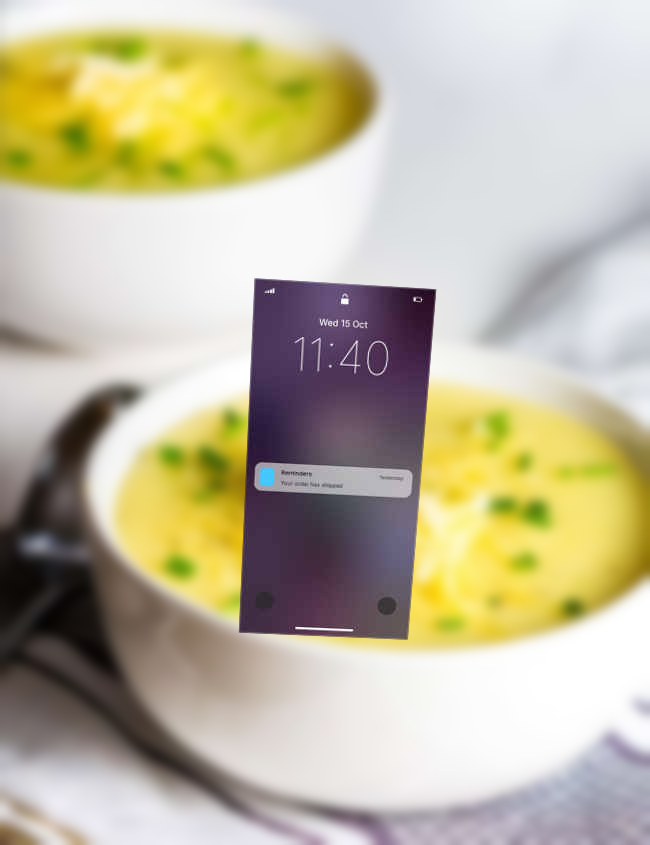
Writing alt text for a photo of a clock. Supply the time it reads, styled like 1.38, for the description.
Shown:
11.40
